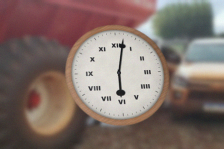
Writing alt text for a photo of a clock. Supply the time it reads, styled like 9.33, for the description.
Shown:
6.02
